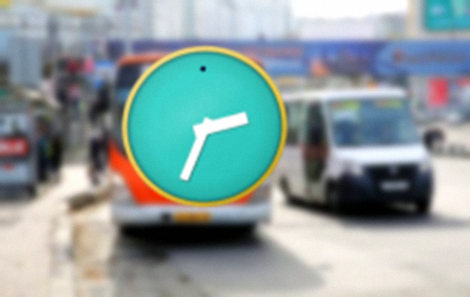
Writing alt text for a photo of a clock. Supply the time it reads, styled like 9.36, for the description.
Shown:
2.34
